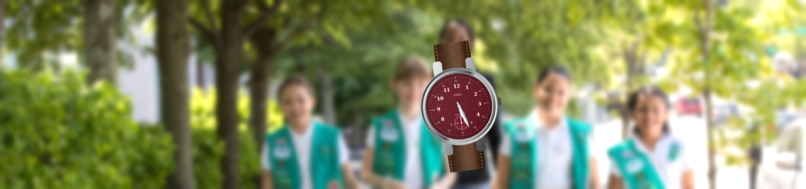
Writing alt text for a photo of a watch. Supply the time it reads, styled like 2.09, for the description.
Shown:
5.27
